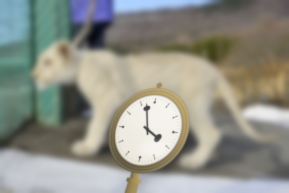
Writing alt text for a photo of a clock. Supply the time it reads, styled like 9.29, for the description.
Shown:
3.57
